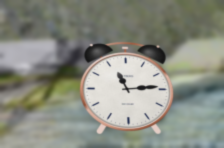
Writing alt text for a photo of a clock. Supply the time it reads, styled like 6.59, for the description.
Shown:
11.14
